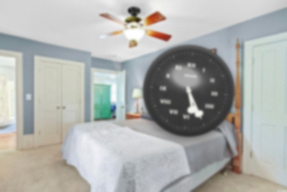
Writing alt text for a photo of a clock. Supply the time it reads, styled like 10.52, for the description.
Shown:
5.25
